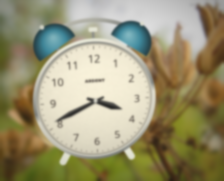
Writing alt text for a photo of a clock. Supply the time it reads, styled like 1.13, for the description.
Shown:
3.41
